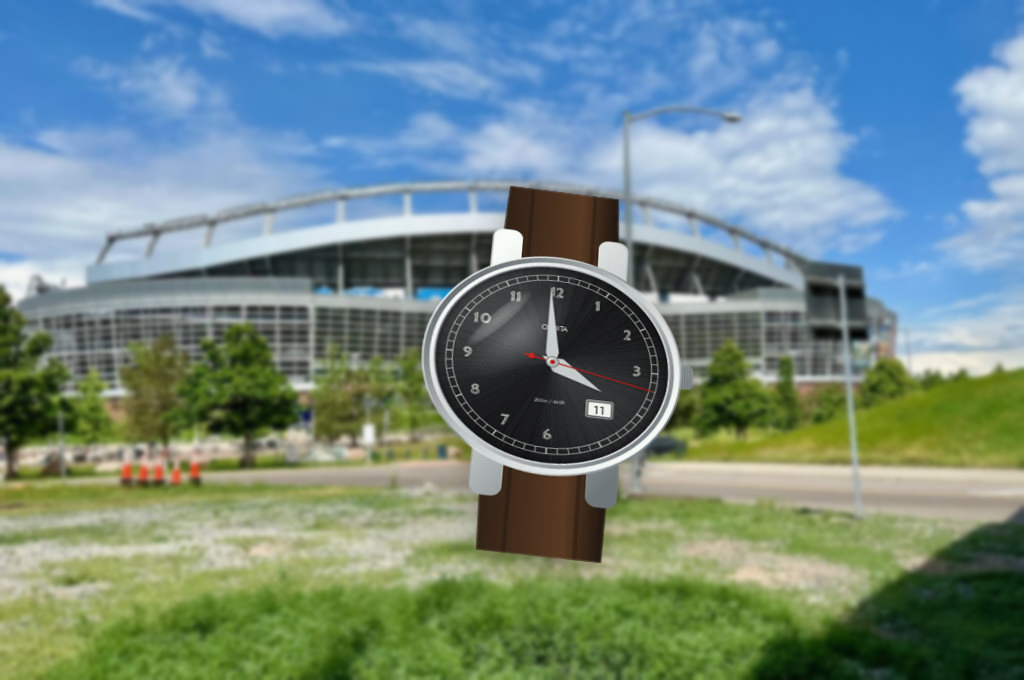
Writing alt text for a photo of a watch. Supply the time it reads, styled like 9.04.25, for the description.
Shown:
3.59.17
